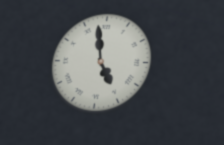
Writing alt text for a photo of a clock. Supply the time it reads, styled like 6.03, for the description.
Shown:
4.58
